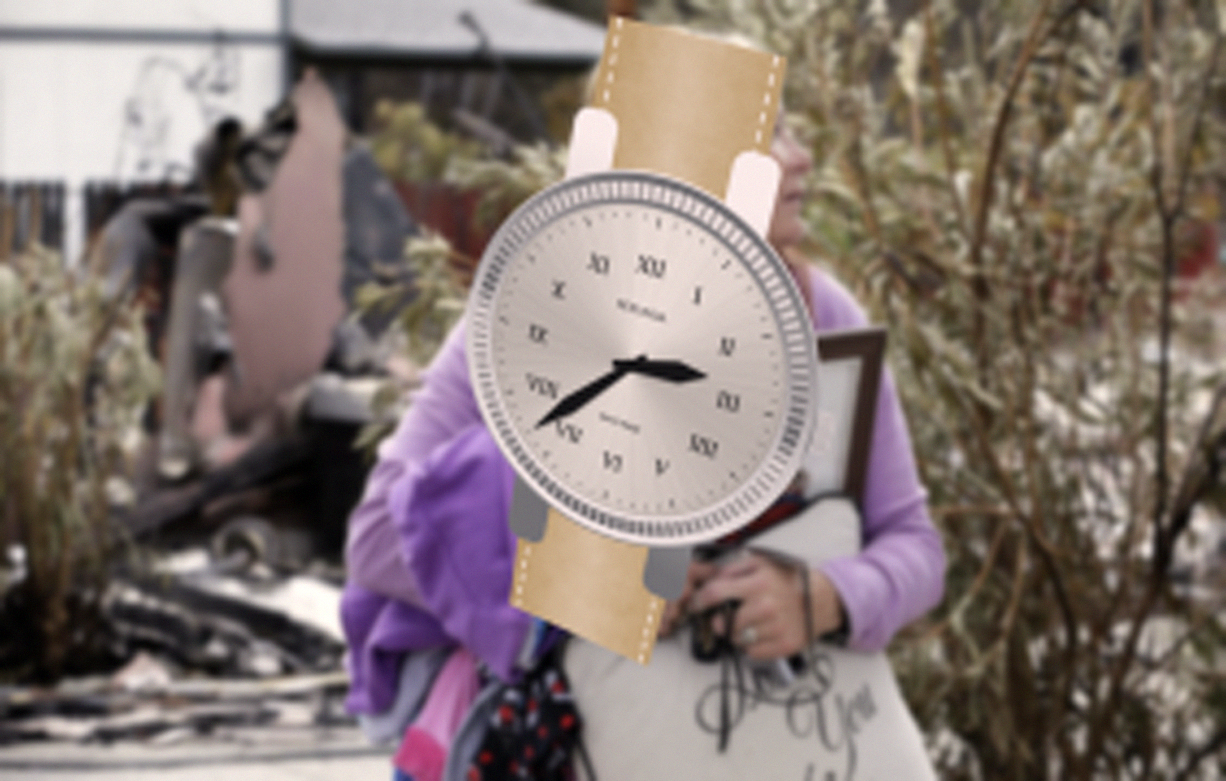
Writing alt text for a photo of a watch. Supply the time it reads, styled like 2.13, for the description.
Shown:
2.37
